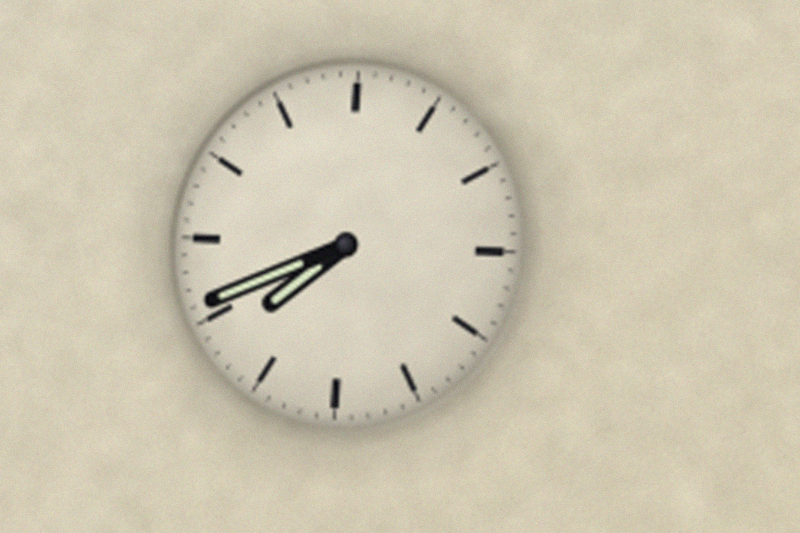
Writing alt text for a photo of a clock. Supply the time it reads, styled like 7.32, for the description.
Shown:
7.41
